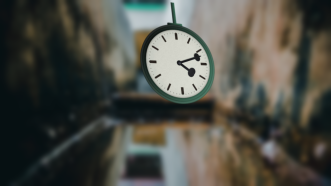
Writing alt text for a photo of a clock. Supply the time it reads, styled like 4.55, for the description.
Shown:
4.12
